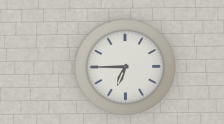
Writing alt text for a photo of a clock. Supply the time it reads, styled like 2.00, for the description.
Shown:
6.45
